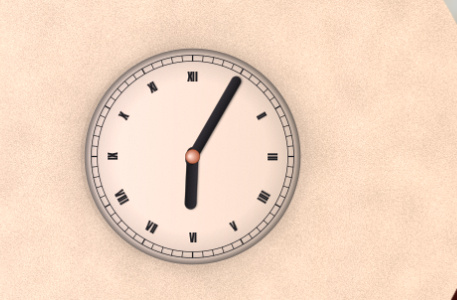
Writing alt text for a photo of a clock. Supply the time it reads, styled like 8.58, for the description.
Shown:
6.05
